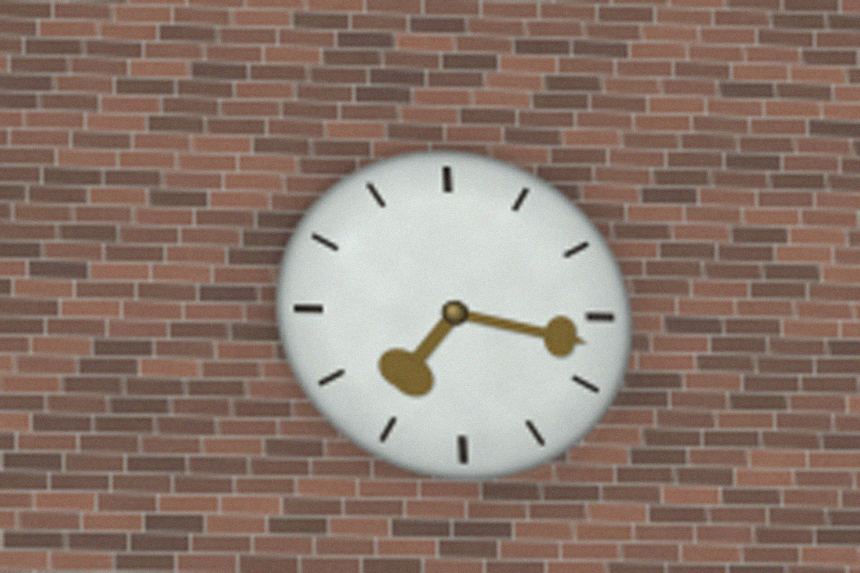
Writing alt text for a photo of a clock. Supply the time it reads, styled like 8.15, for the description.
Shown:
7.17
